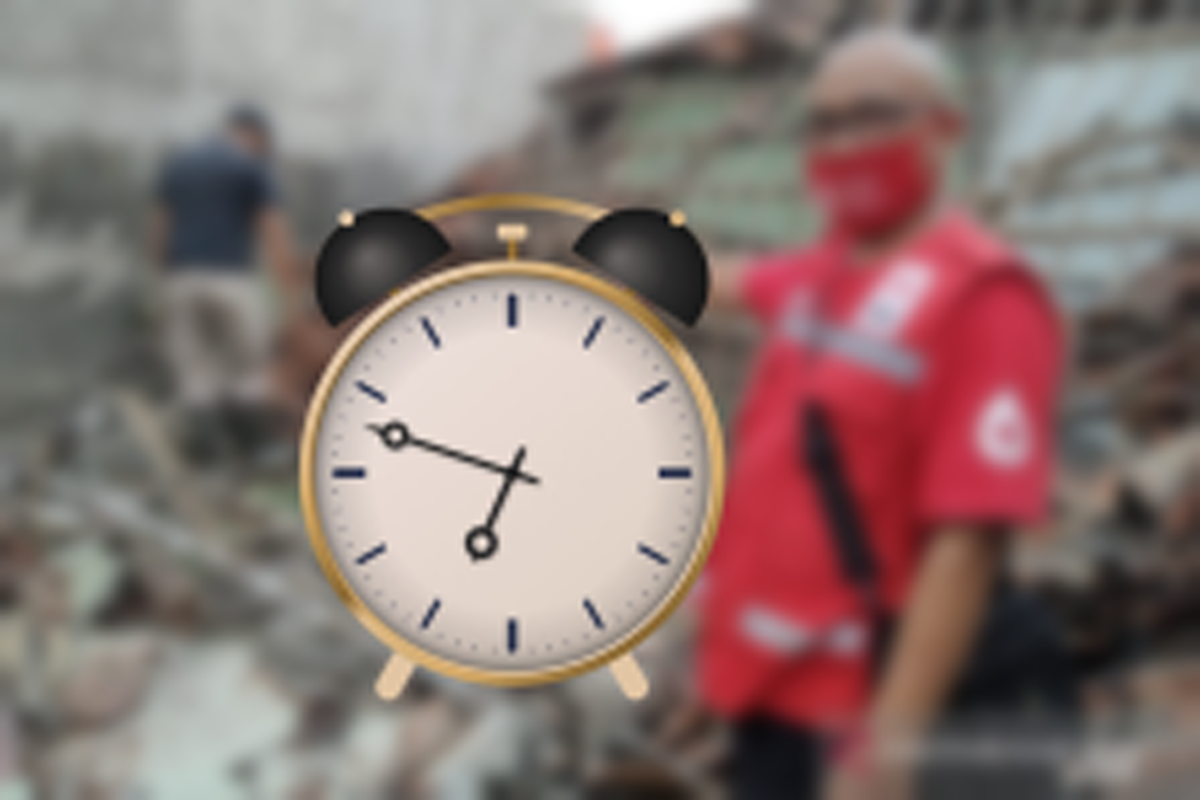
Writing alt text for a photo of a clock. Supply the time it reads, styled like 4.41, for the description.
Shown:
6.48
